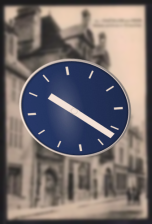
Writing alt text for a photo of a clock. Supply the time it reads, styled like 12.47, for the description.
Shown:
10.22
